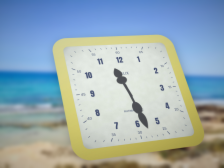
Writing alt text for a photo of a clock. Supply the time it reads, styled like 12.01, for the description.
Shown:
11.28
